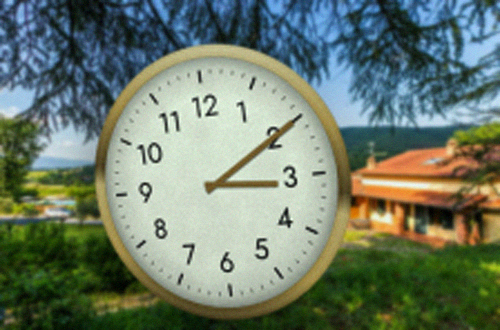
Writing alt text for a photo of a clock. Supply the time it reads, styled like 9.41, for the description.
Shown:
3.10
